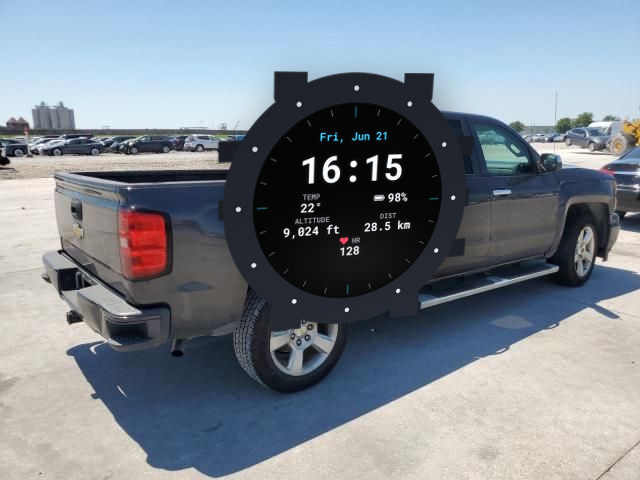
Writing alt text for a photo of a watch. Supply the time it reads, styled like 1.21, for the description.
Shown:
16.15
